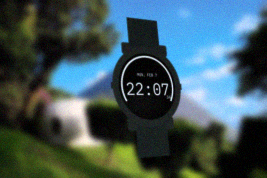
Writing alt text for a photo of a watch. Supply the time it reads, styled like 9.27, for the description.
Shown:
22.07
